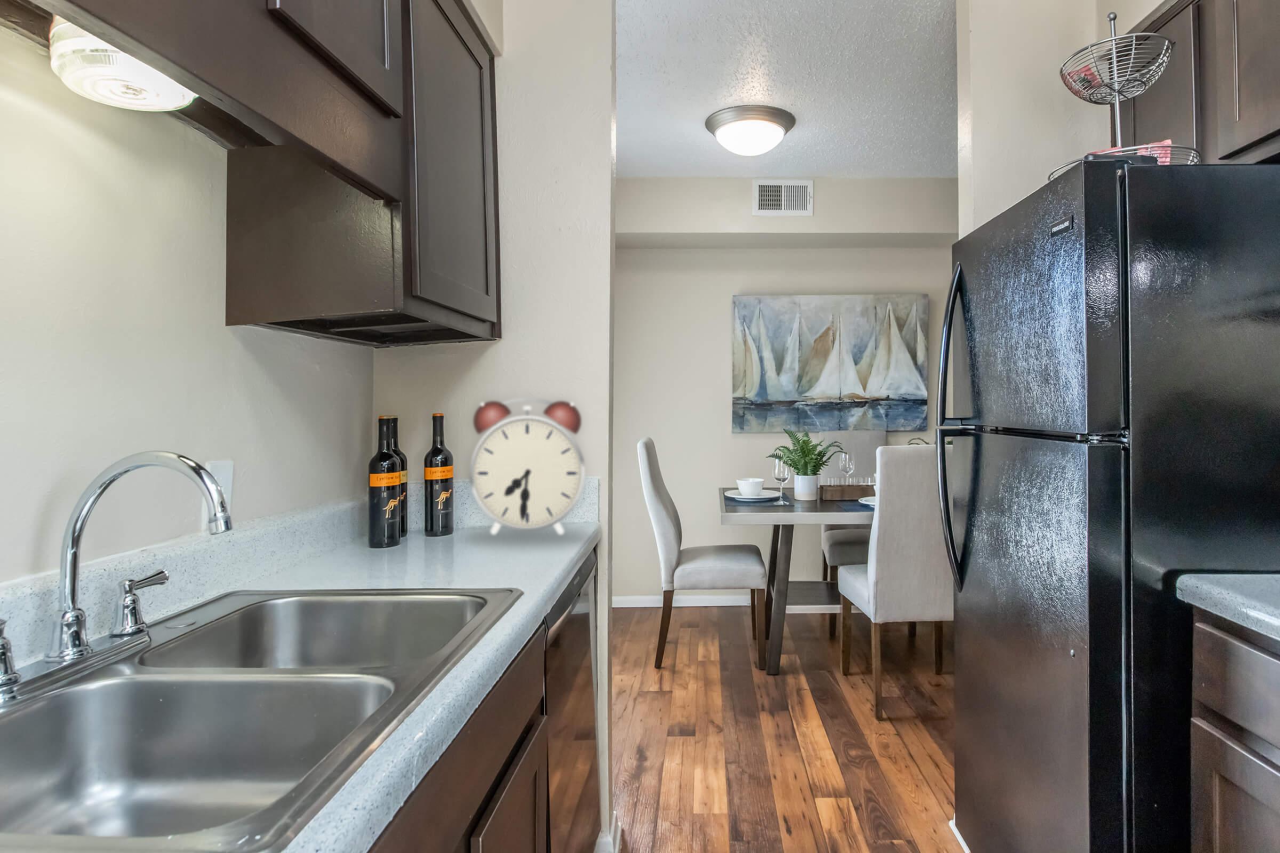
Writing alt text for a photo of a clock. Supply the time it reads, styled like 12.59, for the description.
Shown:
7.31
